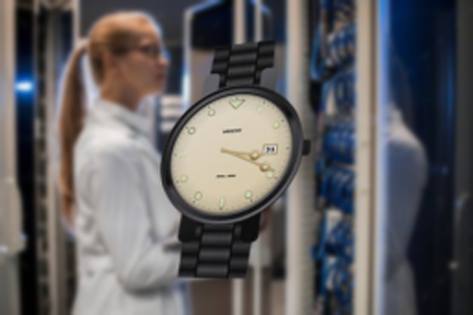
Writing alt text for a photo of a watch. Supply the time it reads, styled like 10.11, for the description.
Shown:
3.19
